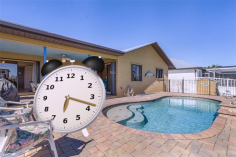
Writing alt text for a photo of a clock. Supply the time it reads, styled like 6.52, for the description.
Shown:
6.18
